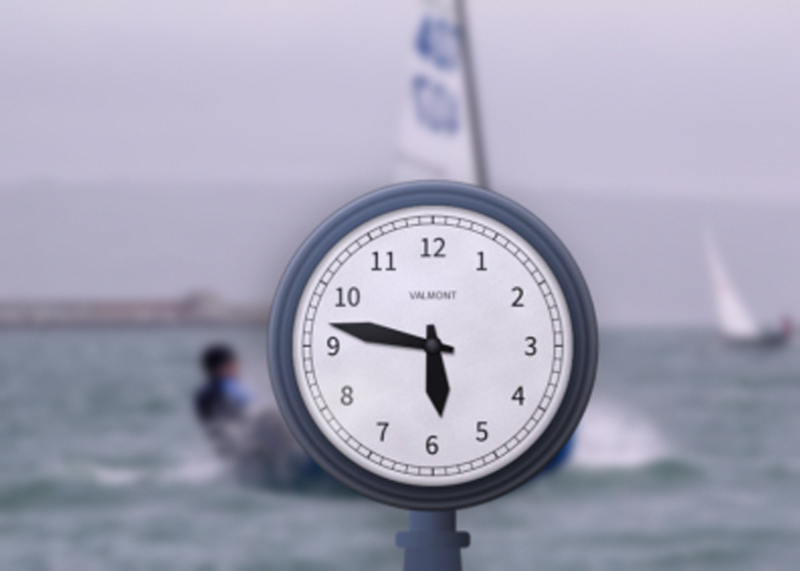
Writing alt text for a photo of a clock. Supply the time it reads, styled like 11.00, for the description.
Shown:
5.47
